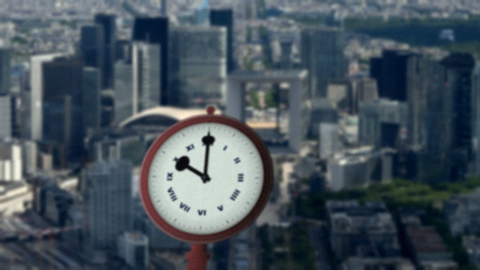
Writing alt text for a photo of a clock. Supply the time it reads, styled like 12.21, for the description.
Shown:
10.00
